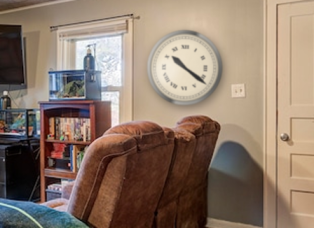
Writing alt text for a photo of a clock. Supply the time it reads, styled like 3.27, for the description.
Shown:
10.21
